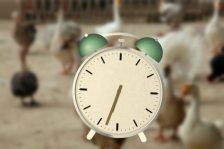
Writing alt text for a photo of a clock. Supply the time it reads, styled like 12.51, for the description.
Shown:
6.33
